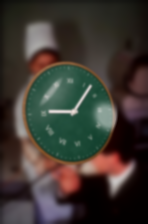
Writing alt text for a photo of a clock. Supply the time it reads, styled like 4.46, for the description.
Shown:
9.07
